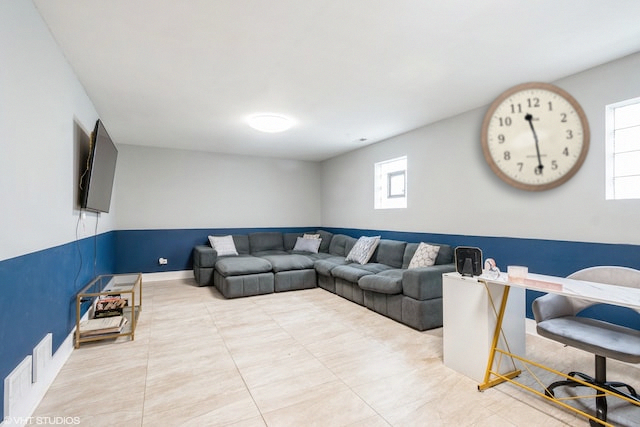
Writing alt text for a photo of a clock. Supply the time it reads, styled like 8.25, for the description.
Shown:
11.29
